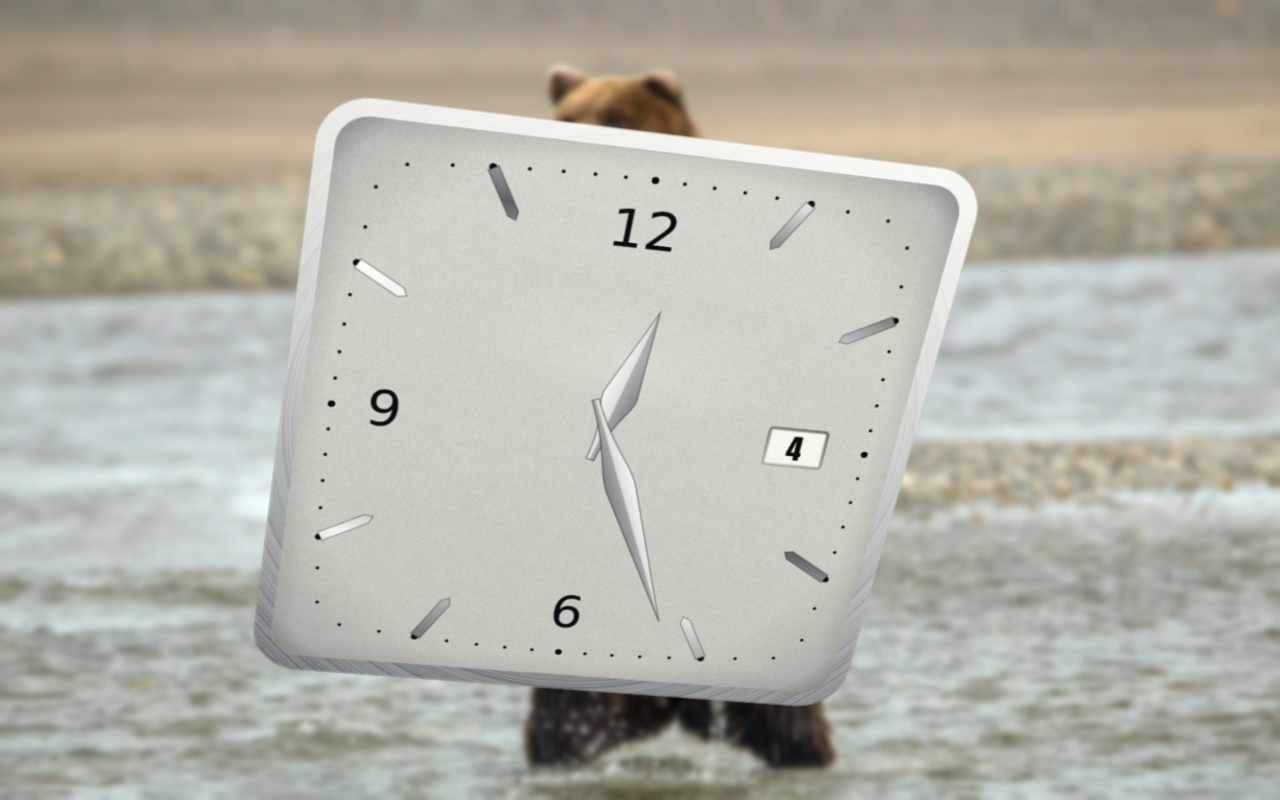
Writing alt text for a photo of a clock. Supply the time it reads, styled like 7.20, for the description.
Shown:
12.26
